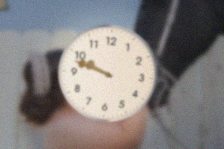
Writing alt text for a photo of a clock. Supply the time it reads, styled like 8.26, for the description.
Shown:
9.48
